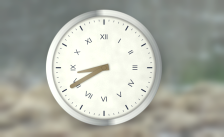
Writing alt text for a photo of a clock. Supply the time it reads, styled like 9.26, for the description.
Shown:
8.40
